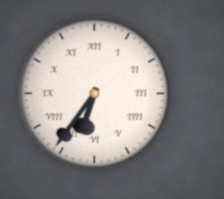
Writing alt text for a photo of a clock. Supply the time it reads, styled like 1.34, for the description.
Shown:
6.36
